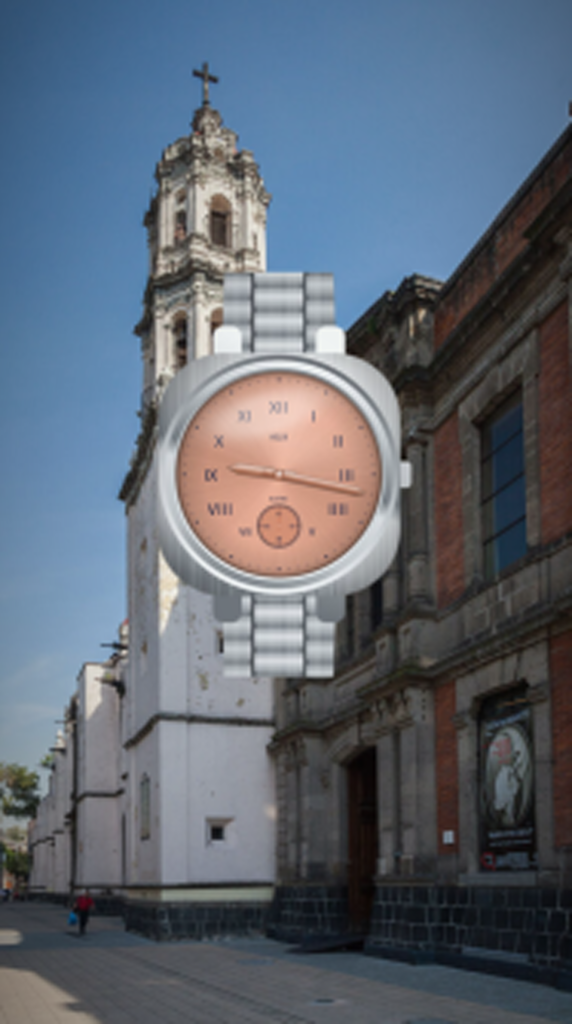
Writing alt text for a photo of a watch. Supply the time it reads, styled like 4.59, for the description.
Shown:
9.17
